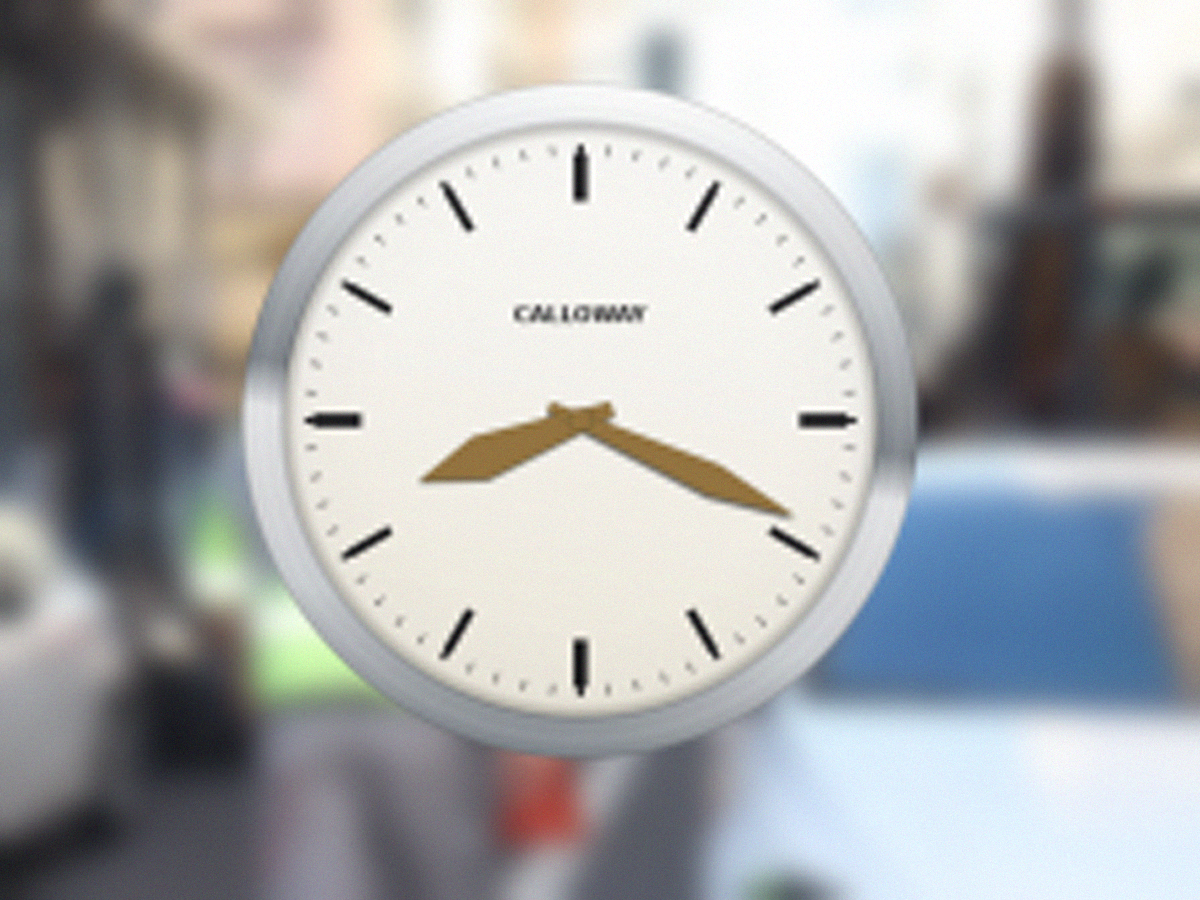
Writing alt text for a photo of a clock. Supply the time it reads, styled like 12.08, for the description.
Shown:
8.19
